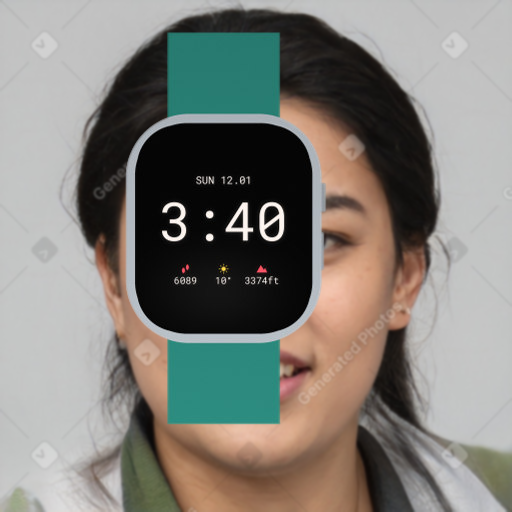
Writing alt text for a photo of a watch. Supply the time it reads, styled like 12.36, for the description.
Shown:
3.40
